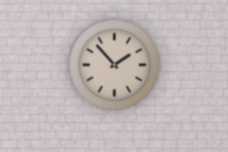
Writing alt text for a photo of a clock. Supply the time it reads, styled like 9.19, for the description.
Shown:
1.53
